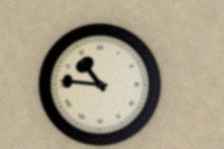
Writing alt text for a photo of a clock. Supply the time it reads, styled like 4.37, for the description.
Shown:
10.46
